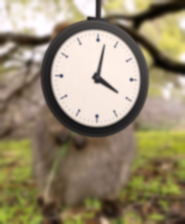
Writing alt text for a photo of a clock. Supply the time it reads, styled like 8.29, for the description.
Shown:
4.02
